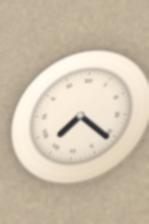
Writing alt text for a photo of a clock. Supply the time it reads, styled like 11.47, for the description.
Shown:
7.21
